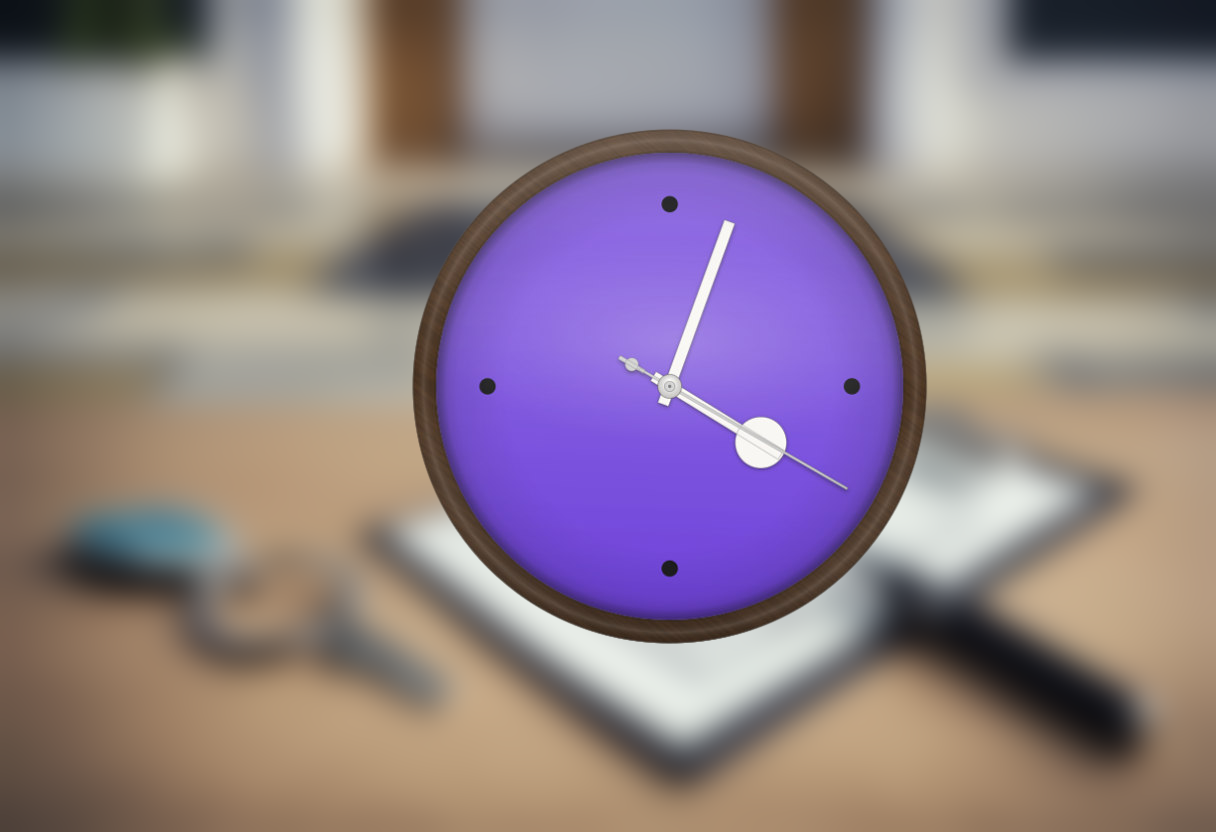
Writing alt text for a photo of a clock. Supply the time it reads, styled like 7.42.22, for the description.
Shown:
4.03.20
